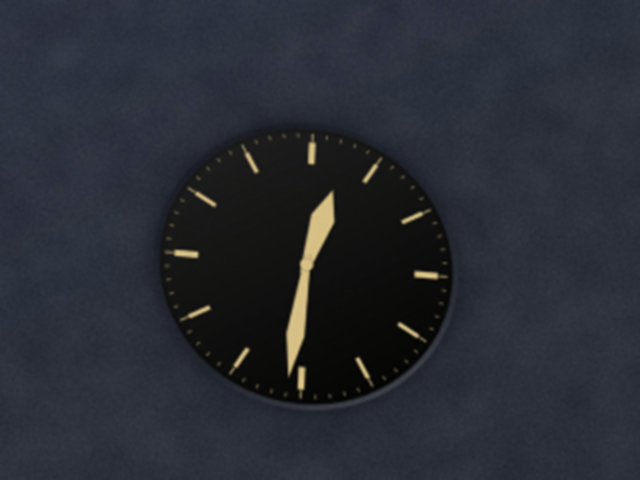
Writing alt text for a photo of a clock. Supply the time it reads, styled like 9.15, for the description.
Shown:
12.31
